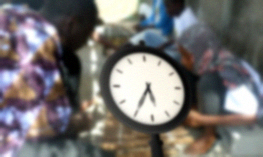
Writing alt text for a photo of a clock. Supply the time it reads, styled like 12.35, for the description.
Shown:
5.35
